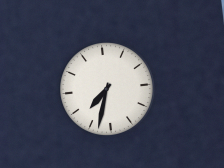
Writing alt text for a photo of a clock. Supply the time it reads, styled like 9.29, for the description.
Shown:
7.33
